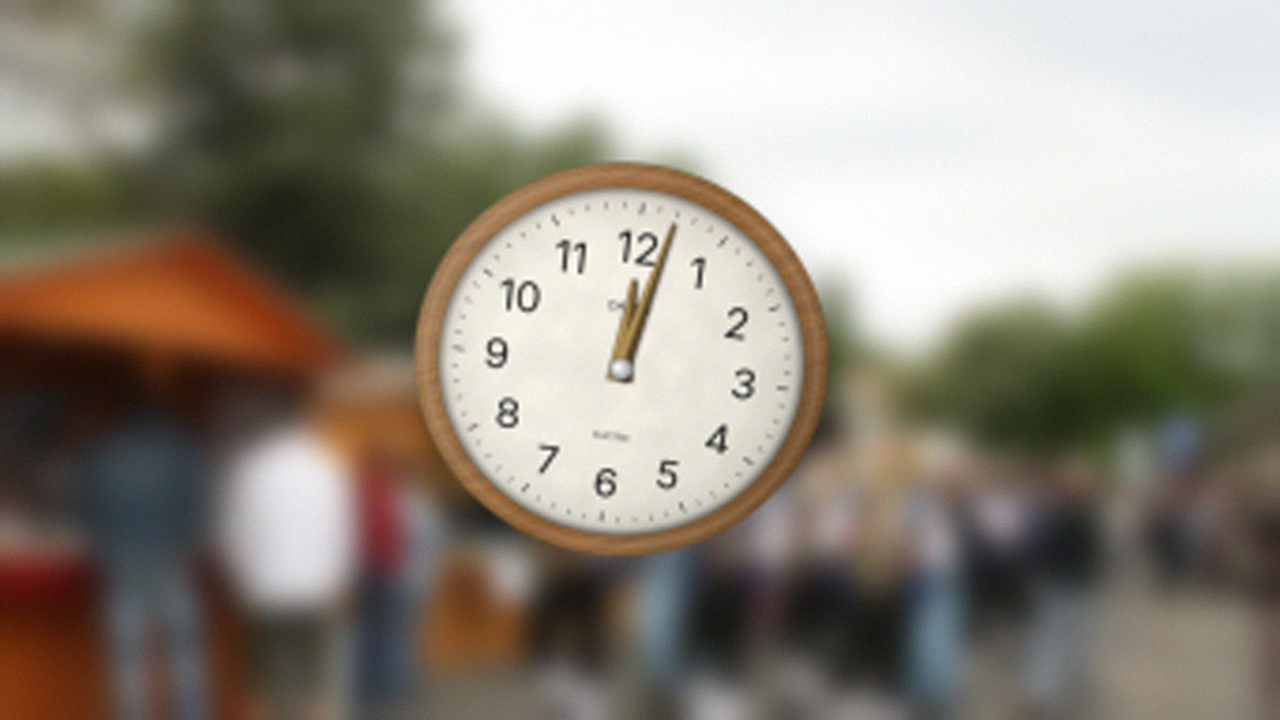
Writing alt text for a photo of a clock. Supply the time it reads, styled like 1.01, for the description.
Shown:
12.02
